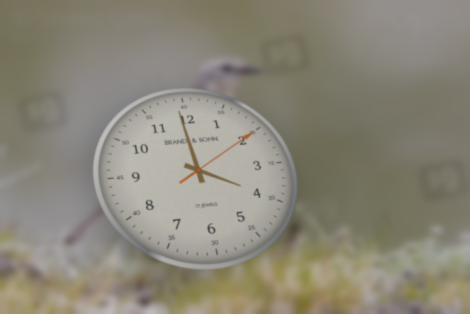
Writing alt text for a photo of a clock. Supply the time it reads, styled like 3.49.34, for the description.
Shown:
3.59.10
